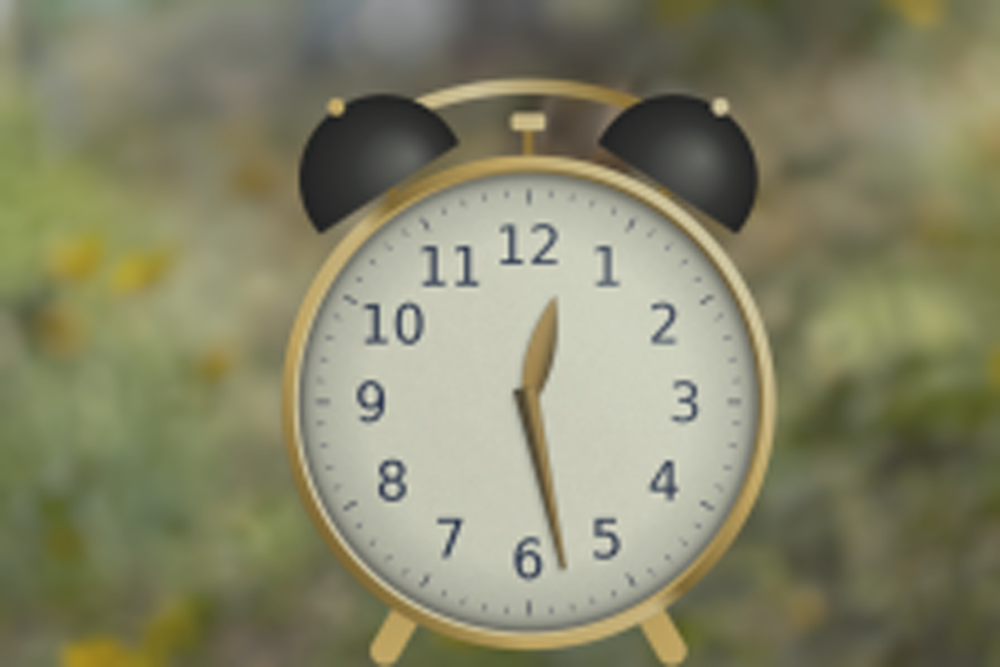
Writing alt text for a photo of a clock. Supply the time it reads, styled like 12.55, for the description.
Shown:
12.28
